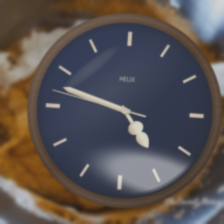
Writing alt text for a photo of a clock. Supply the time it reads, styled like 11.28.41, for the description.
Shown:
4.47.47
